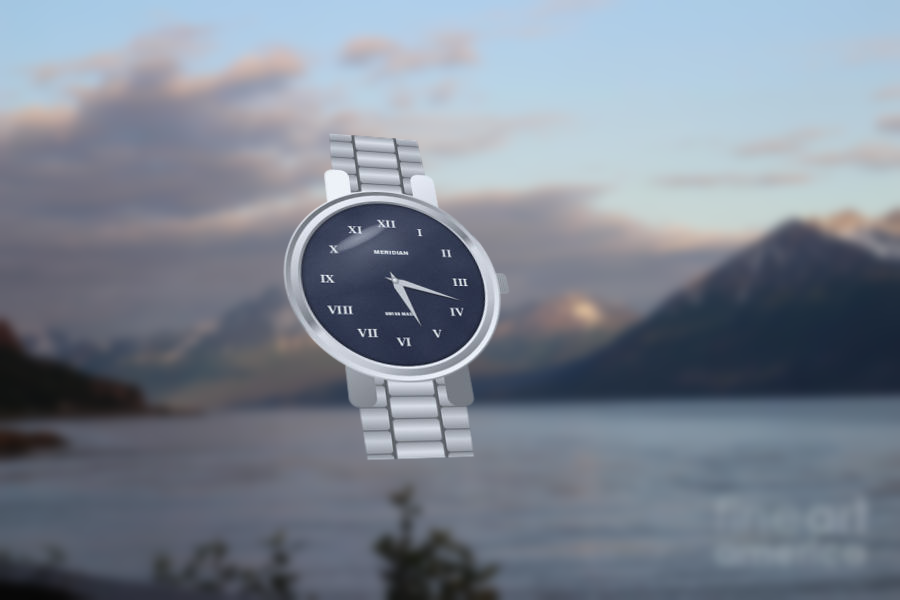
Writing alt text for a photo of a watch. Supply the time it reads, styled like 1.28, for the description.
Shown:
5.18
